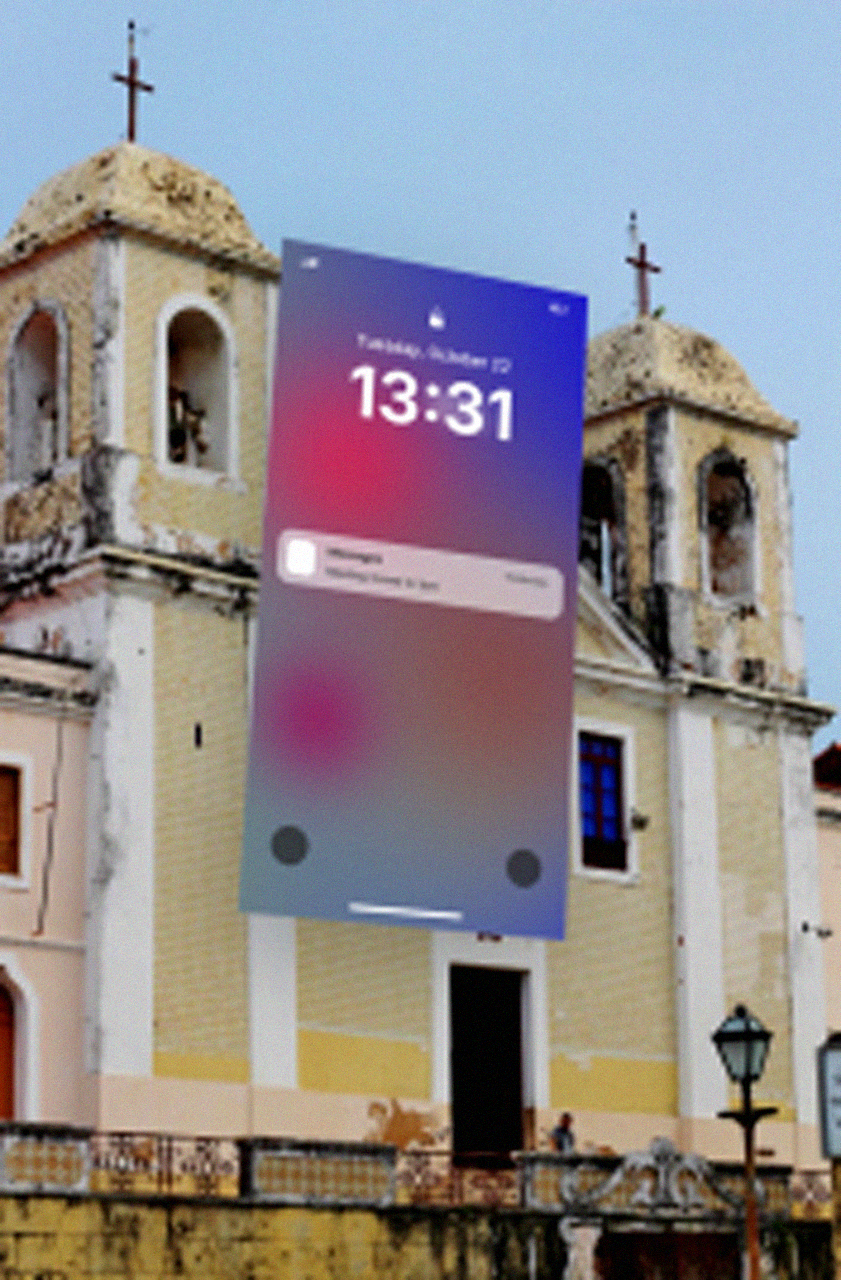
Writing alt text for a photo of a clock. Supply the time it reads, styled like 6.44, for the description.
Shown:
13.31
